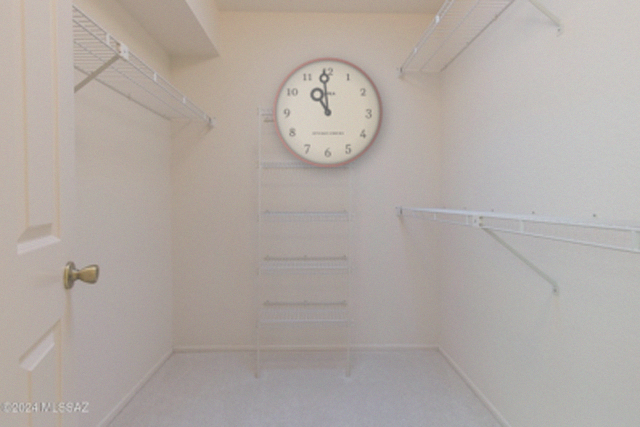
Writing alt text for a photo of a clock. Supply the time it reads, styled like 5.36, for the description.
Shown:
10.59
